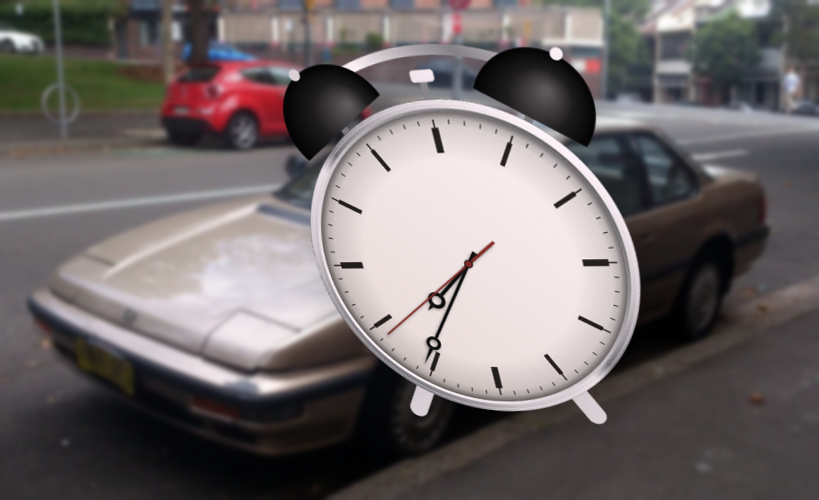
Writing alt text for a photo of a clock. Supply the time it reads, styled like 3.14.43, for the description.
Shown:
7.35.39
